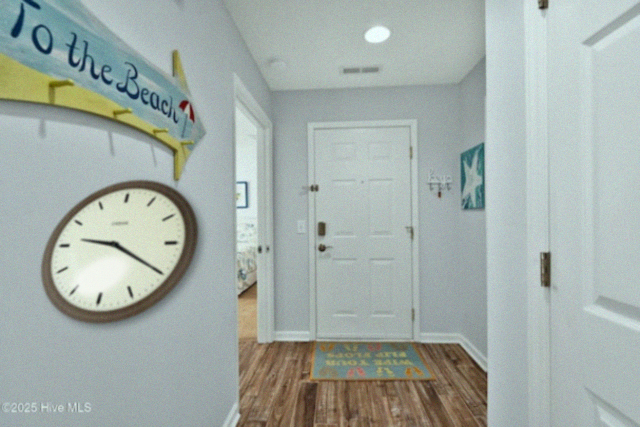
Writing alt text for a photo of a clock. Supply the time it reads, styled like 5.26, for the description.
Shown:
9.20
